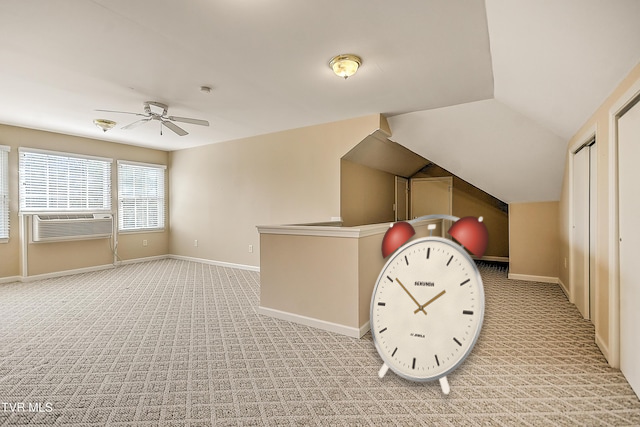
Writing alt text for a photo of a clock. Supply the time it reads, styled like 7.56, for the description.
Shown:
1.51
